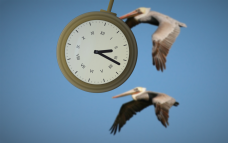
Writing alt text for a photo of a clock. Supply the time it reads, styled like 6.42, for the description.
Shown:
2.17
